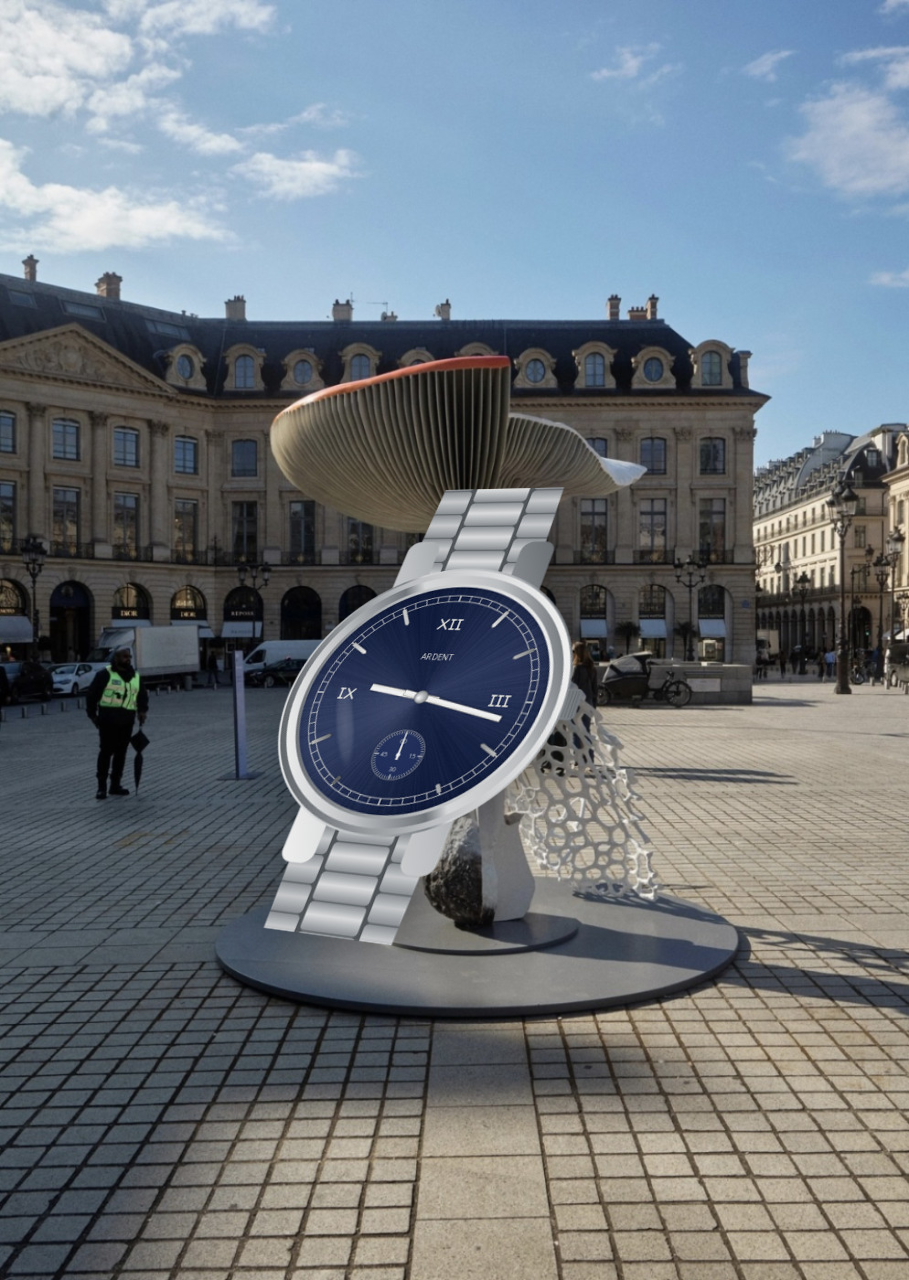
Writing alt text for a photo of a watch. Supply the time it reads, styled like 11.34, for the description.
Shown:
9.17
